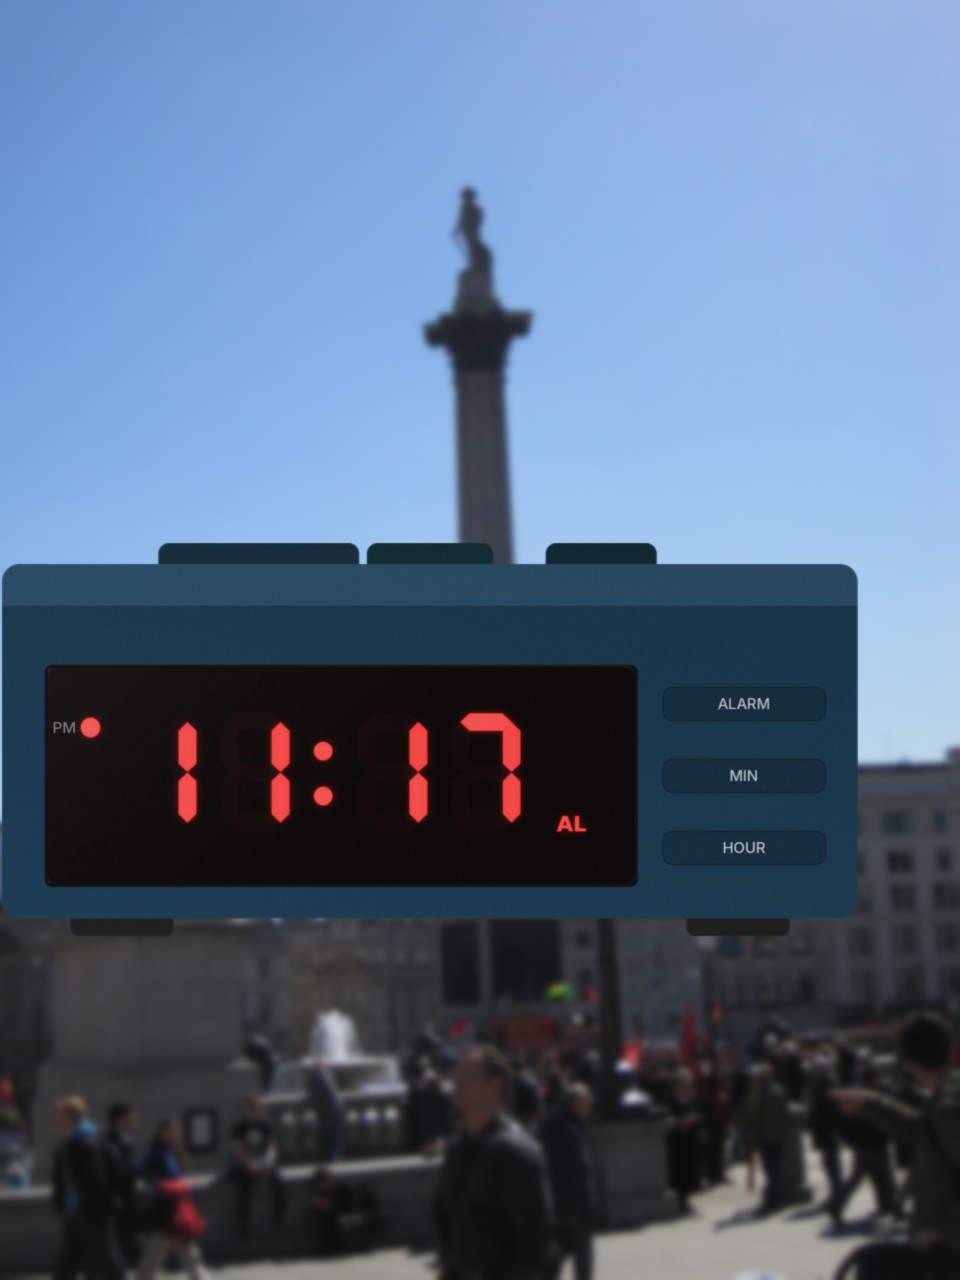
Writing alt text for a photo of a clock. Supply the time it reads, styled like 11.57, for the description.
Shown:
11.17
